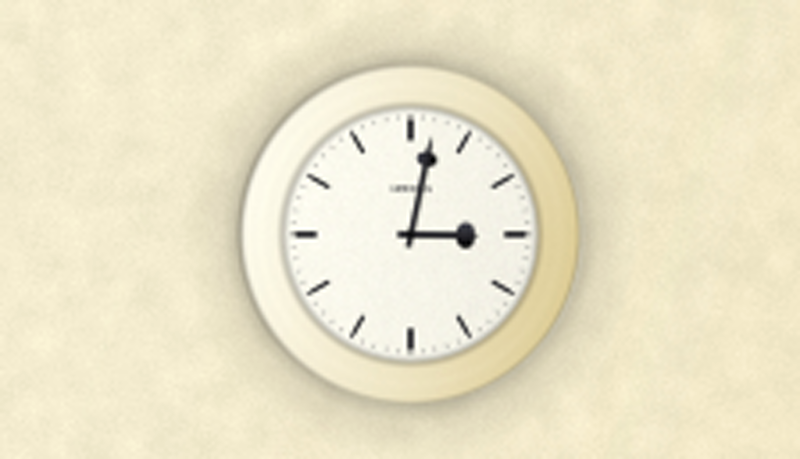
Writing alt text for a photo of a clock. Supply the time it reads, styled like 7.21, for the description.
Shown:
3.02
